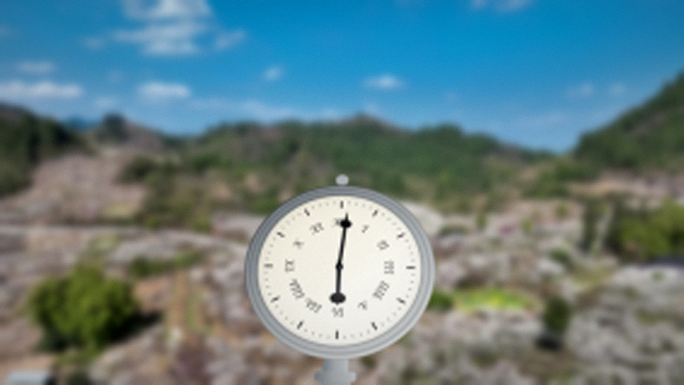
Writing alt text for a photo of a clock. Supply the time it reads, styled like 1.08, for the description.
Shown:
6.01
